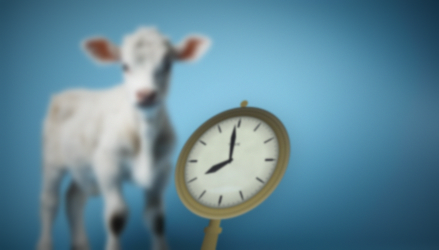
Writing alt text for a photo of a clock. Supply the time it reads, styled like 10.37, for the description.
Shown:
7.59
